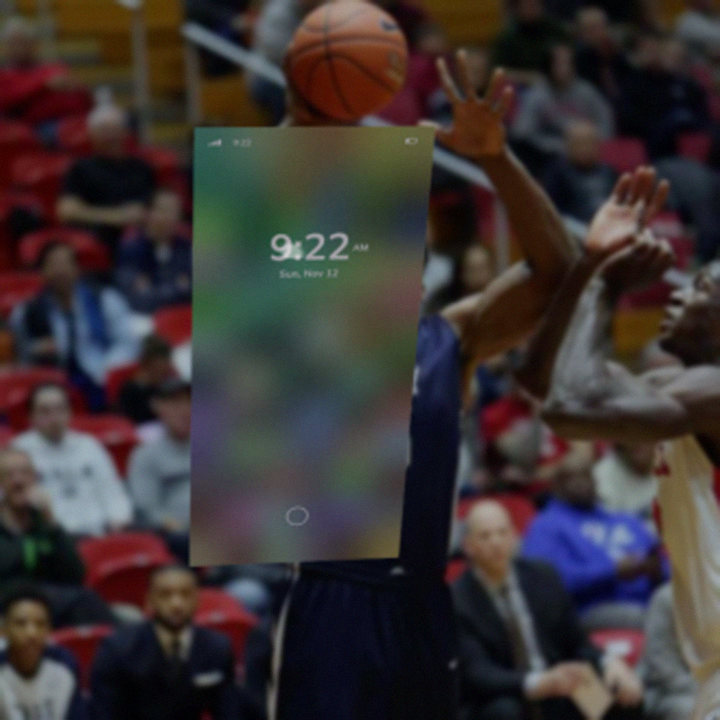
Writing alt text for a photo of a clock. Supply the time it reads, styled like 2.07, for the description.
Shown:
9.22
